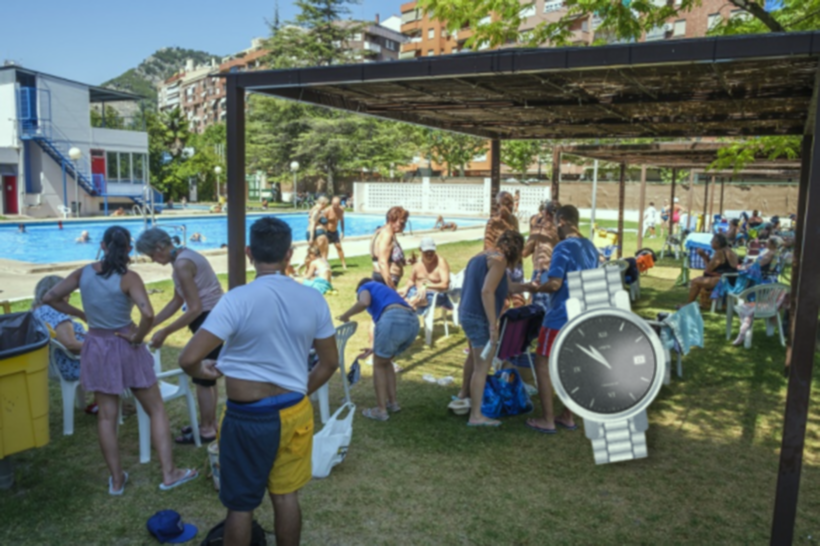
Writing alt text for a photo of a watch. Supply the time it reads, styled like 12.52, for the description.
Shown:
10.52
